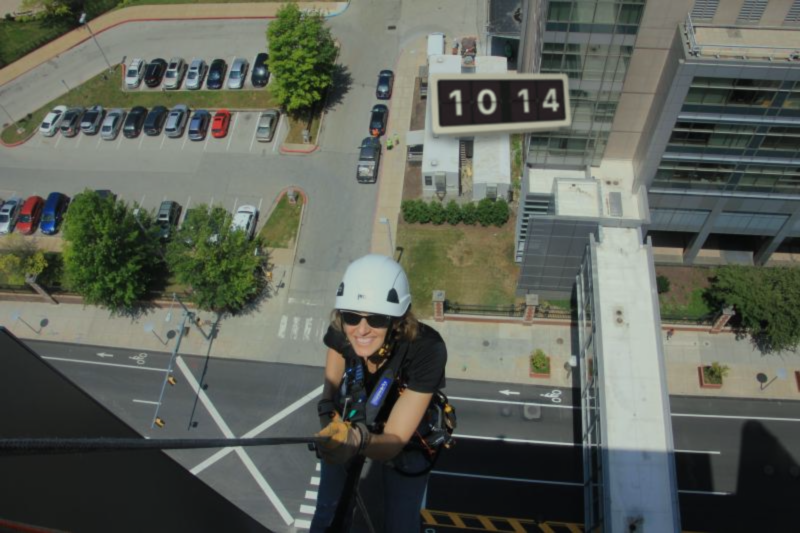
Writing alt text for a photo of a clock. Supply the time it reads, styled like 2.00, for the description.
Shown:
10.14
